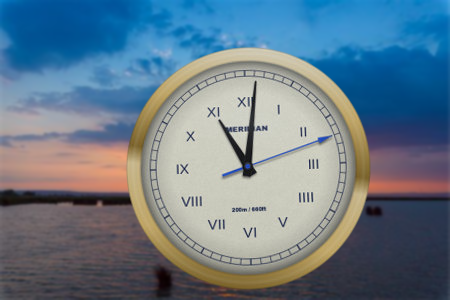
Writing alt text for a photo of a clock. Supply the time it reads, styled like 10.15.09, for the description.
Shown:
11.01.12
